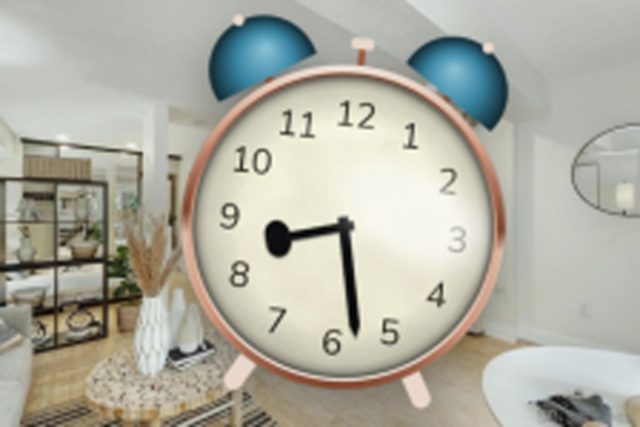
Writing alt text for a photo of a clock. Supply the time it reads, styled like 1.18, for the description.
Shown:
8.28
